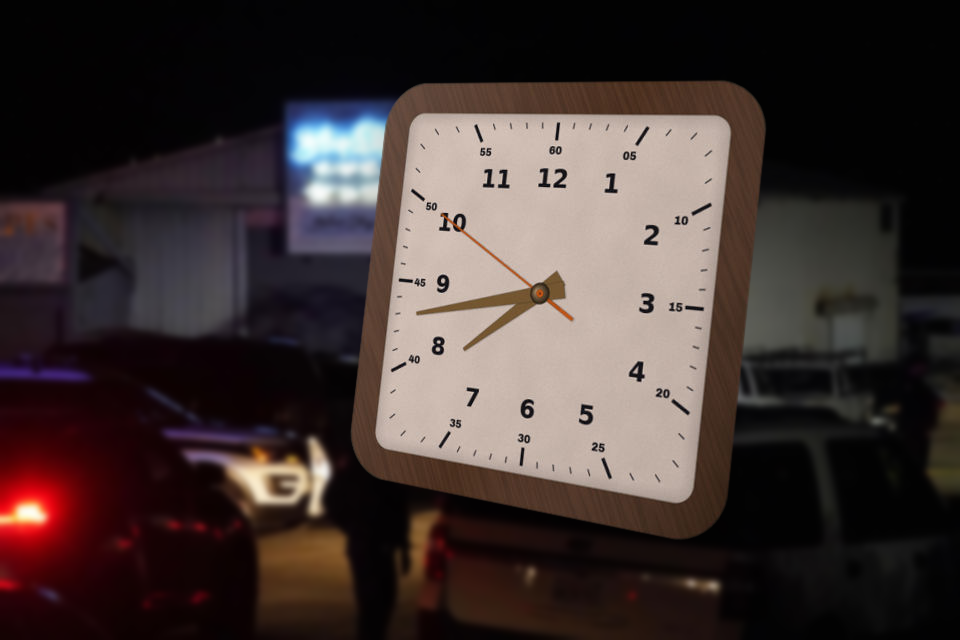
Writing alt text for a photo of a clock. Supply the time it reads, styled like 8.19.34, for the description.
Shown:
7.42.50
